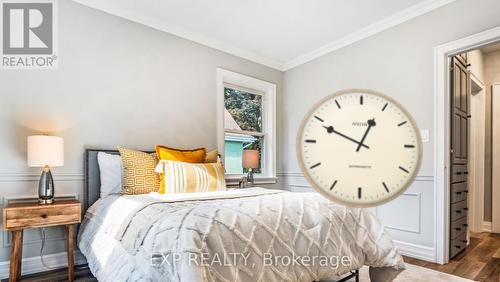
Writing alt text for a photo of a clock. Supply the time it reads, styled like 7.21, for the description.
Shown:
12.49
